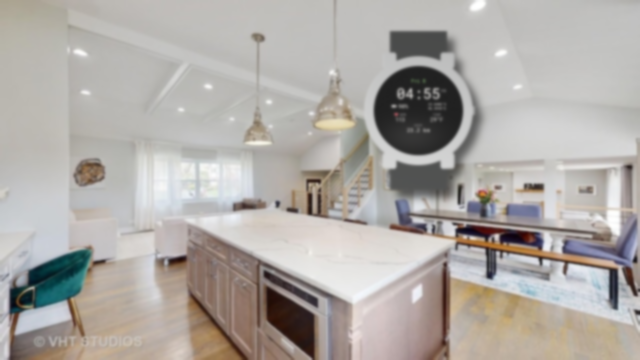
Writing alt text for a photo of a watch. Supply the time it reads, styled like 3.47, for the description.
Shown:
4.55
